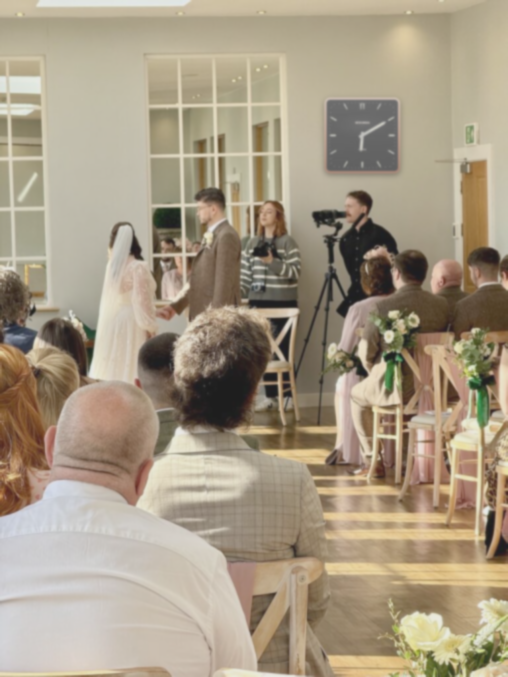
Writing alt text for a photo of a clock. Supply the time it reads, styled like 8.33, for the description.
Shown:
6.10
